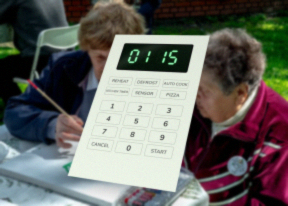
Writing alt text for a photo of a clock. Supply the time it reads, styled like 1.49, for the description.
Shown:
1.15
